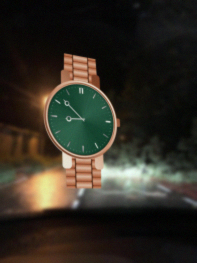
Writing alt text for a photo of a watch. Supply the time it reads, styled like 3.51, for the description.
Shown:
8.52
